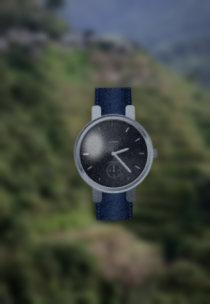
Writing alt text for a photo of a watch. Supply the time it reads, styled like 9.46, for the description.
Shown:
2.23
